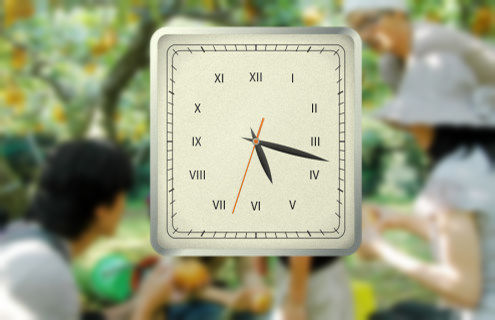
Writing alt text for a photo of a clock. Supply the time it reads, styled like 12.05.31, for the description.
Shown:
5.17.33
